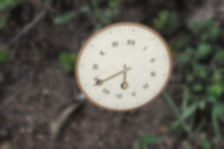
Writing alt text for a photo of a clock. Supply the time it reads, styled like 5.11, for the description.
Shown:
5.39
